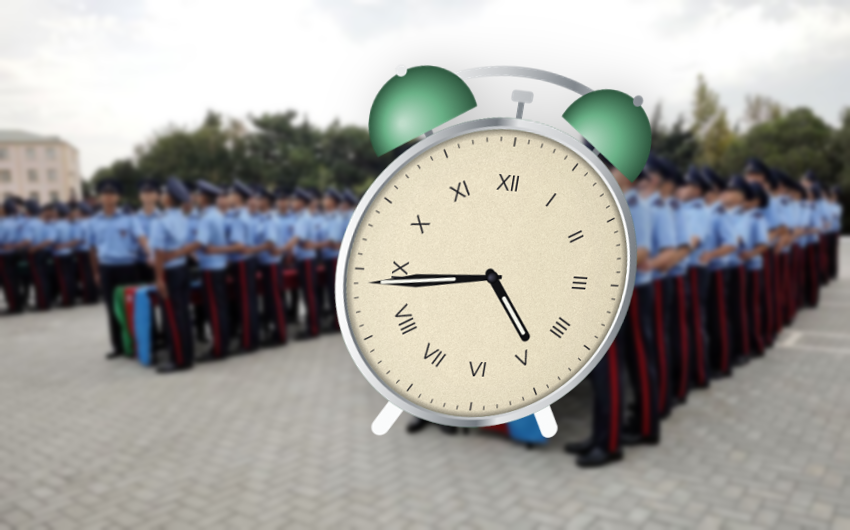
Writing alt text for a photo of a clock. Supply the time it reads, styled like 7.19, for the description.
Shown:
4.44
